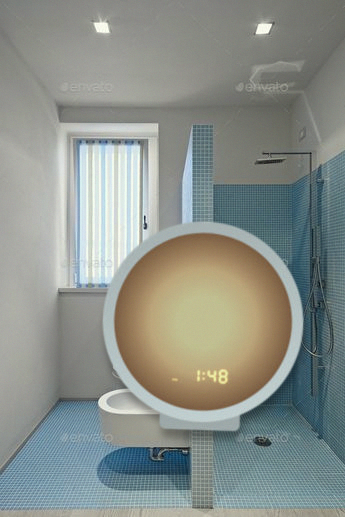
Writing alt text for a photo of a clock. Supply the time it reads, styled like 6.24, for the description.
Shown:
1.48
